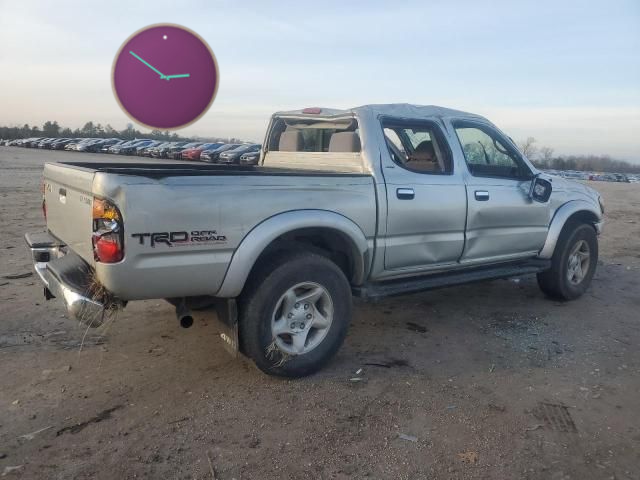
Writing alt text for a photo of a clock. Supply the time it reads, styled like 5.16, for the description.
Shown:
2.51
